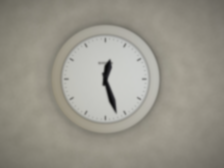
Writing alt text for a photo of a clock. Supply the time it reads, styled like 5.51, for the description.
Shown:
12.27
